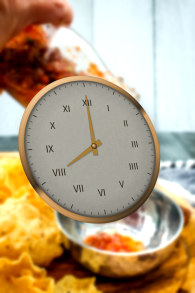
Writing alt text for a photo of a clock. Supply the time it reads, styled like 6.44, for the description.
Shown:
8.00
